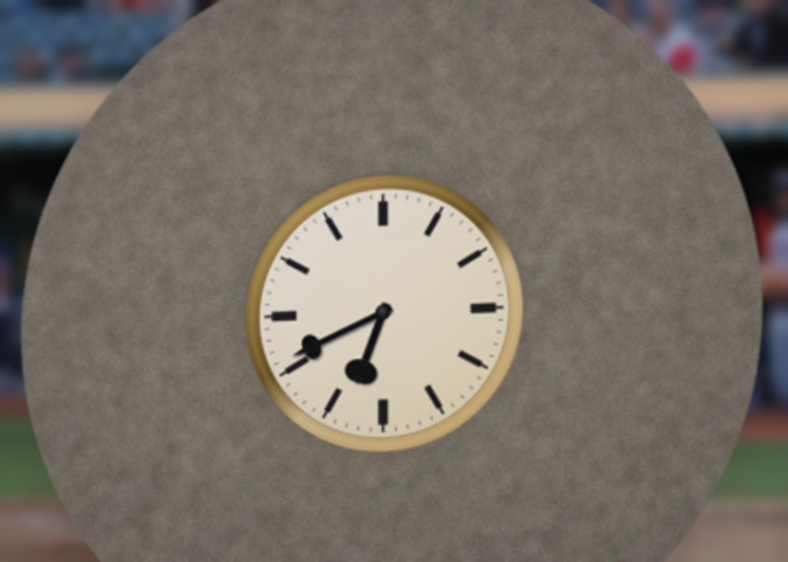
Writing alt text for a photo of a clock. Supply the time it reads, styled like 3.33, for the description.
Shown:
6.41
